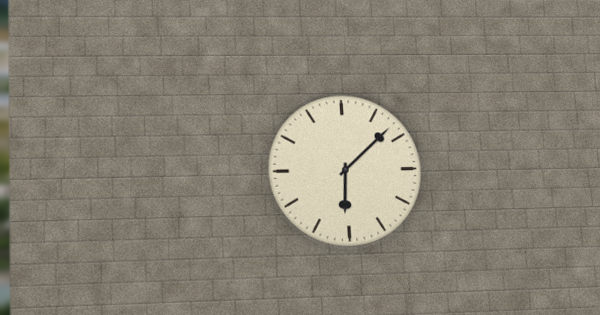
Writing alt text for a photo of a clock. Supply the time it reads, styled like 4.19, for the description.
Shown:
6.08
